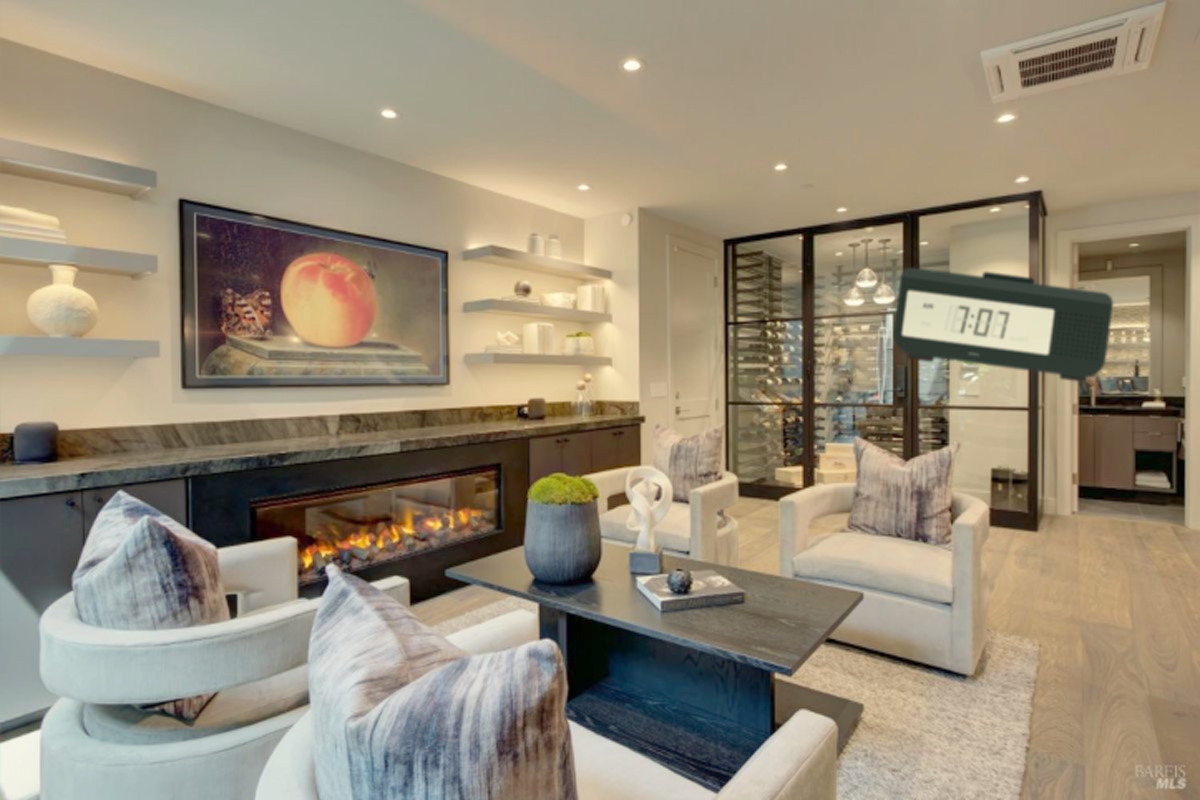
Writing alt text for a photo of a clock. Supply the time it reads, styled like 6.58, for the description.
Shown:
7.07
